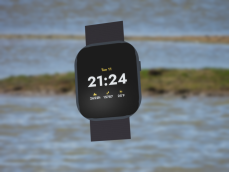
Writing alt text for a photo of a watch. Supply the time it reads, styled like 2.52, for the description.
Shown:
21.24
